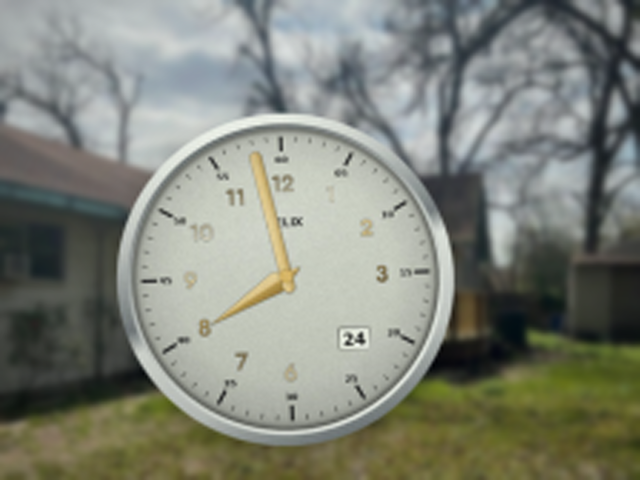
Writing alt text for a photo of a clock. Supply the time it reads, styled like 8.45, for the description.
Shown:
7.58
